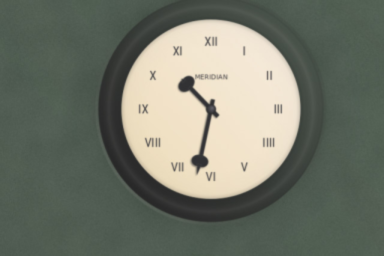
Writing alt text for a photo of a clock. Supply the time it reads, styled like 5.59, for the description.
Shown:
10.32
